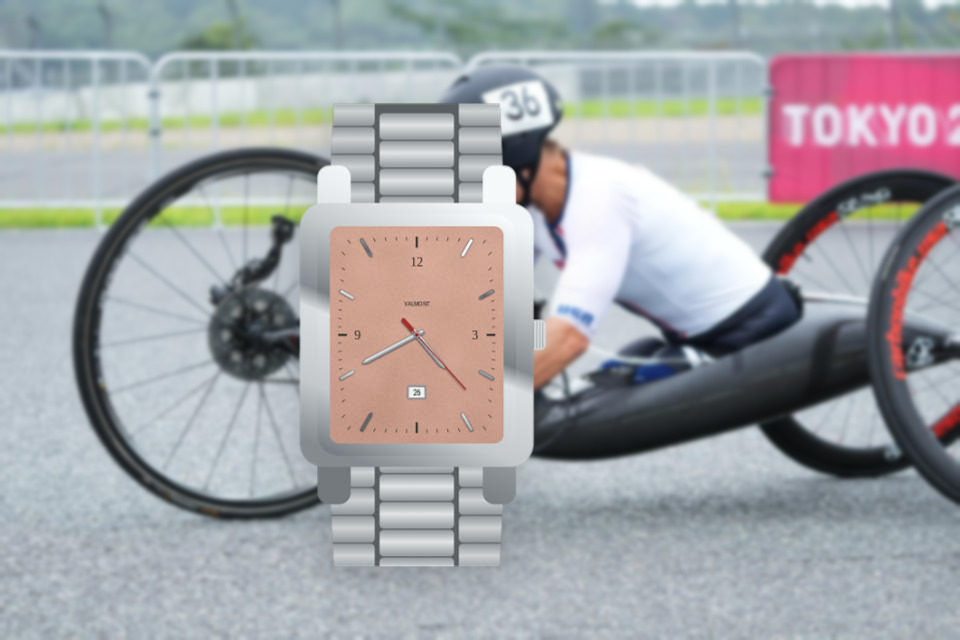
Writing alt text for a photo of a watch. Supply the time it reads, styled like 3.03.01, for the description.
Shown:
4.40.23
